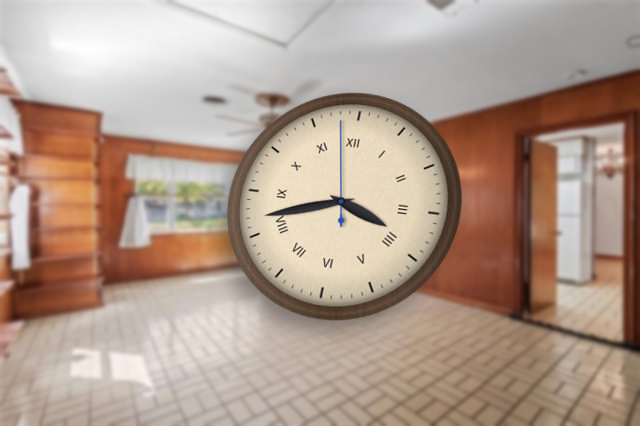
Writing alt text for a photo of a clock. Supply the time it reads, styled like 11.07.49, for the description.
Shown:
3.41.58
